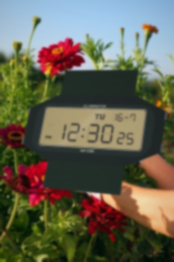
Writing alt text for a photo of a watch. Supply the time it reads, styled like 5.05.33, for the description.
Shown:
12.30.25
